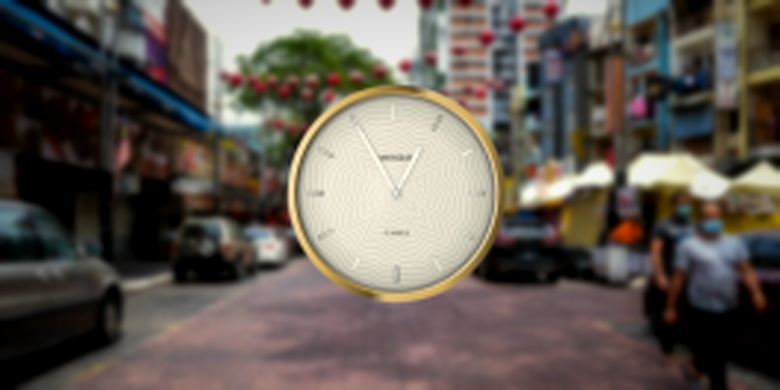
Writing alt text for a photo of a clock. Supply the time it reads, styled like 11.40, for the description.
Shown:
12.55
